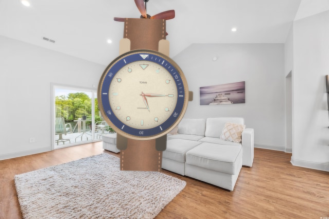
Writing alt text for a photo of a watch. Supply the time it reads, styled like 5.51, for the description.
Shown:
5.15
